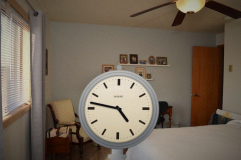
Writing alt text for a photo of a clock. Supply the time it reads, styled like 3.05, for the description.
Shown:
4.47
